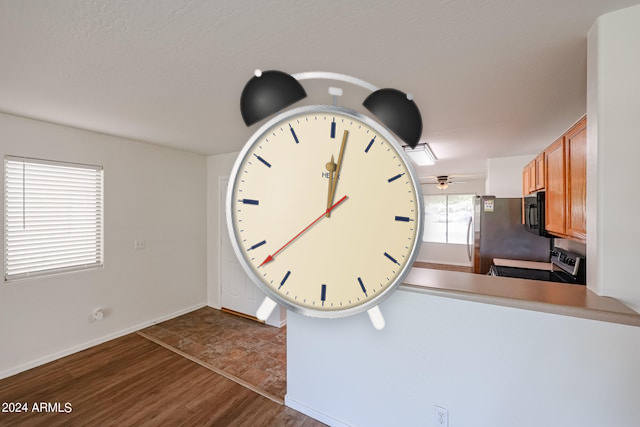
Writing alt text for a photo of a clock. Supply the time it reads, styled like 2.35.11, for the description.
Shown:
12.01.38
